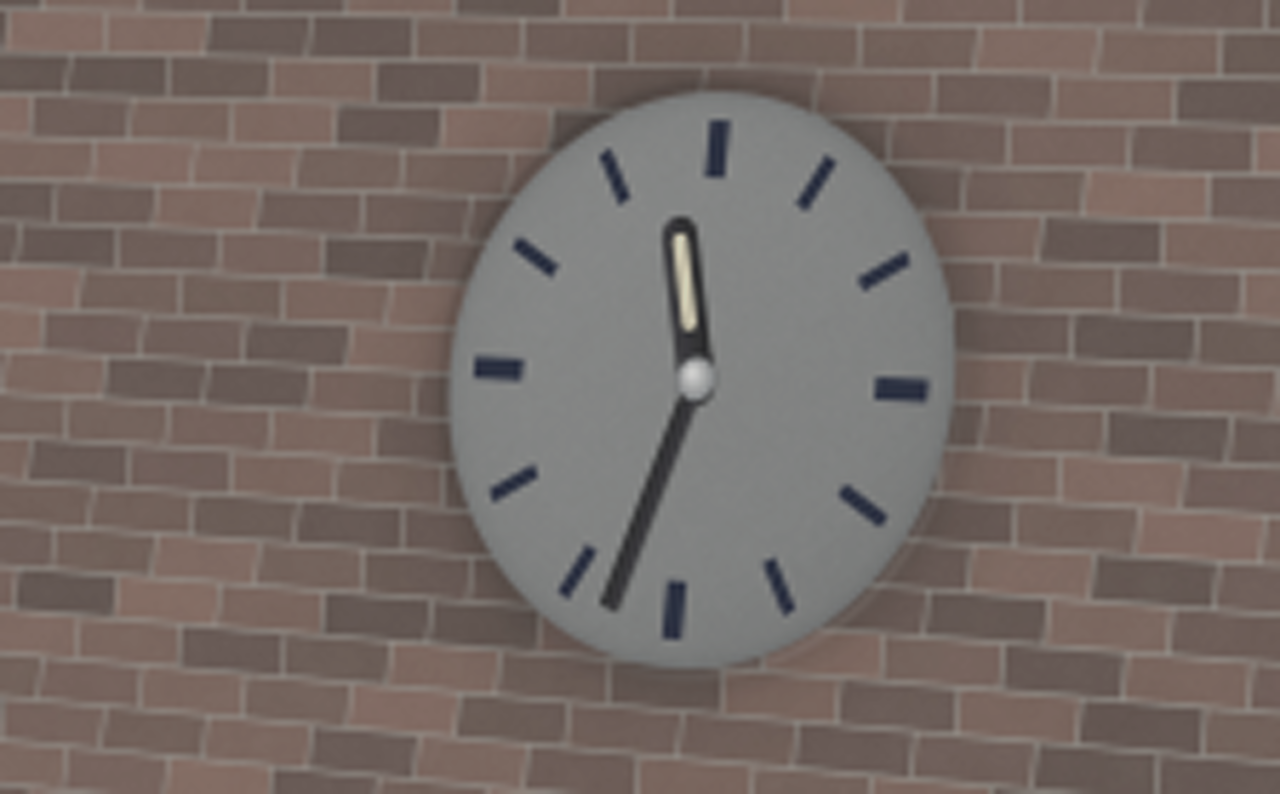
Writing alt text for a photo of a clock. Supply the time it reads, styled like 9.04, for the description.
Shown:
11.33
